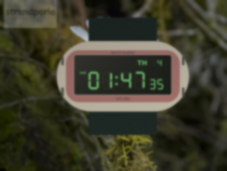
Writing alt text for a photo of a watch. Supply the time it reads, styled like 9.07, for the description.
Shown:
1.47
